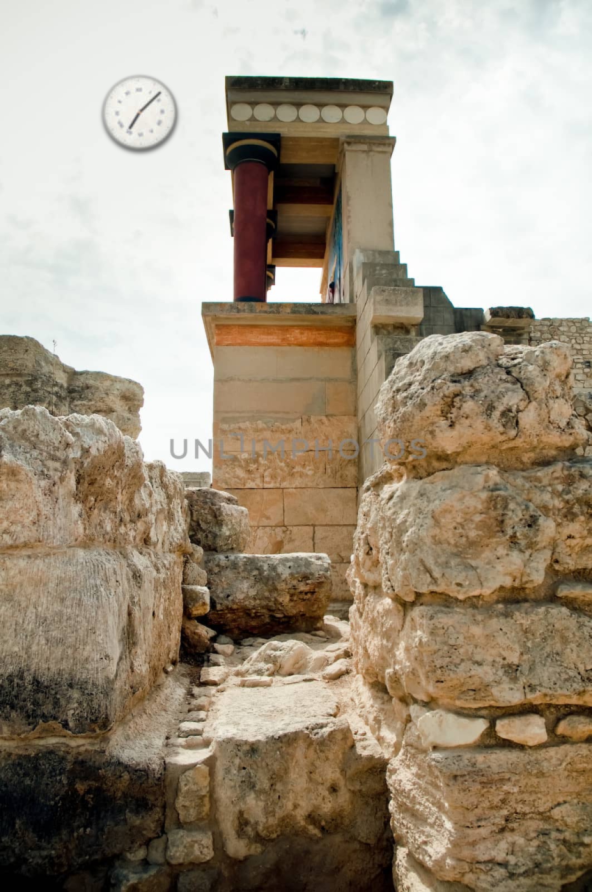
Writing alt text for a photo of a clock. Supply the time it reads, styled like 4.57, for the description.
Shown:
7.08
